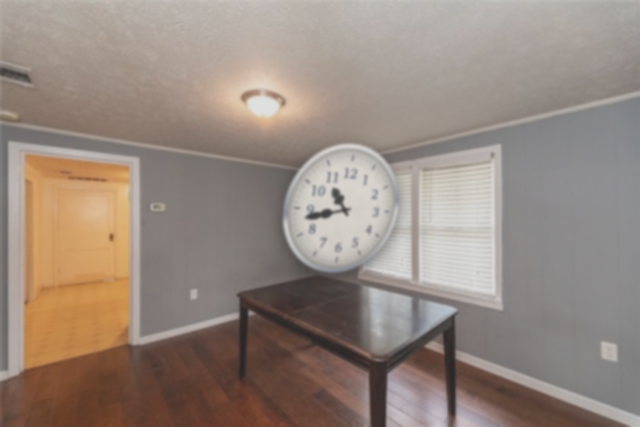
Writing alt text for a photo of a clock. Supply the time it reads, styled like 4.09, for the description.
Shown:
10.43
